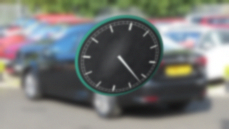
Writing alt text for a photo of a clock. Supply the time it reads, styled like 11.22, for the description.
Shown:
4.22
